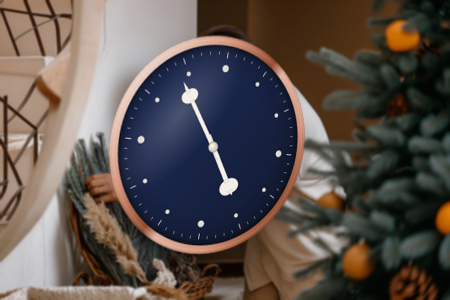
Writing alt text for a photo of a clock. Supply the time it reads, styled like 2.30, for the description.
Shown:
4.54
